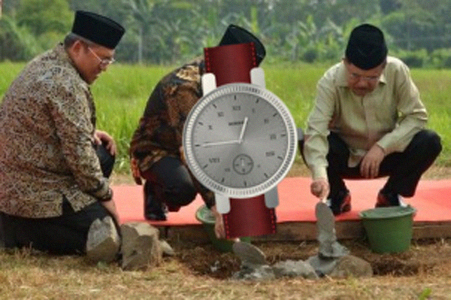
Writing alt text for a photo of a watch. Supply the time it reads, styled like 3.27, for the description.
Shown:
12.45
